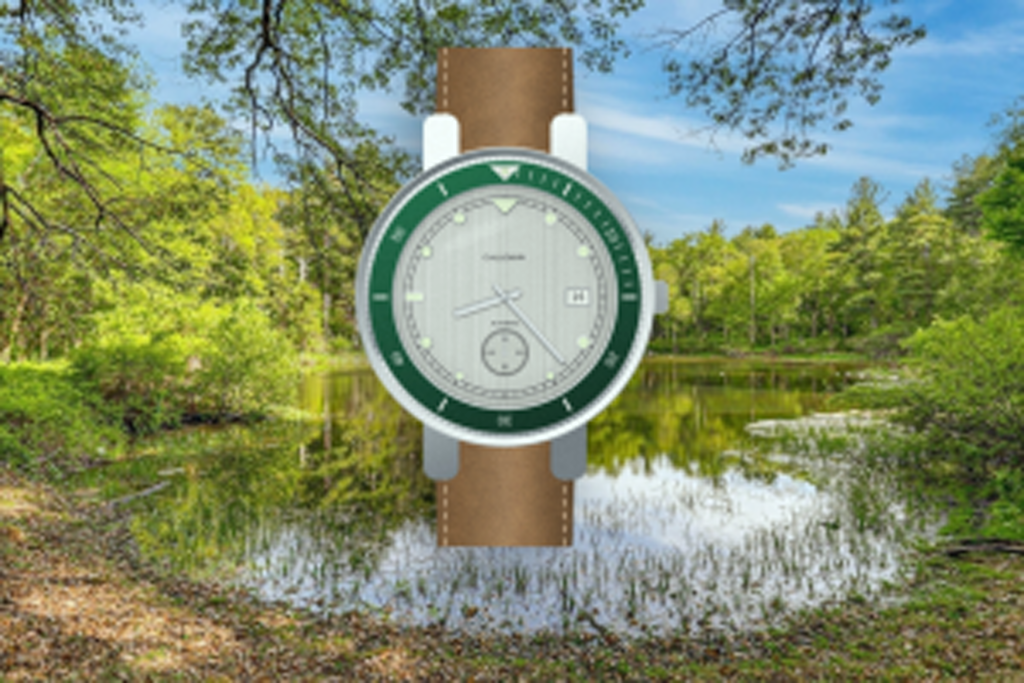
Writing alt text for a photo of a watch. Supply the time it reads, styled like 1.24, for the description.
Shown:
8.23
